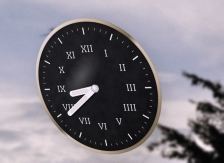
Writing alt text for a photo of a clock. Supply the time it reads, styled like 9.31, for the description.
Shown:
8.39
